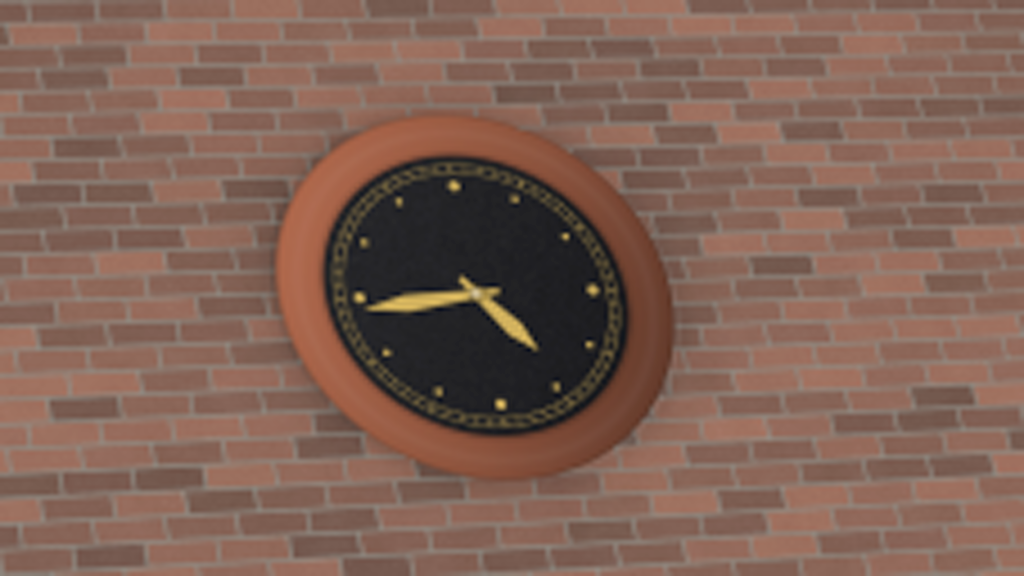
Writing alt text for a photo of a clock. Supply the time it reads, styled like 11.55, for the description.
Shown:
4.44
